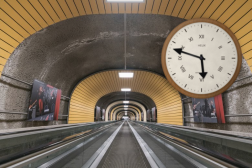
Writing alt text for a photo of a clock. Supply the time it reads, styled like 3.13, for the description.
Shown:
5.48
